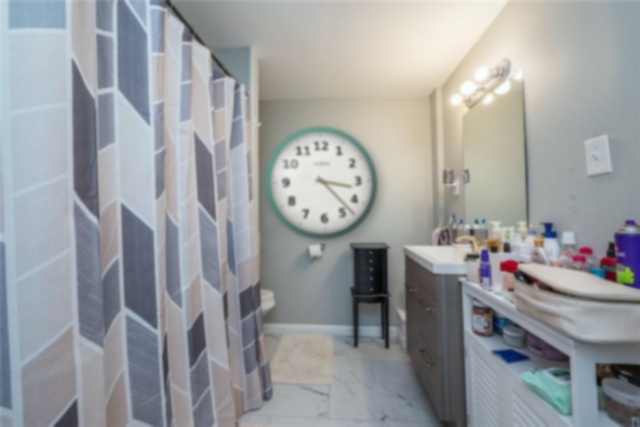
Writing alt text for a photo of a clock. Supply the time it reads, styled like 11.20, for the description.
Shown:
3.23
